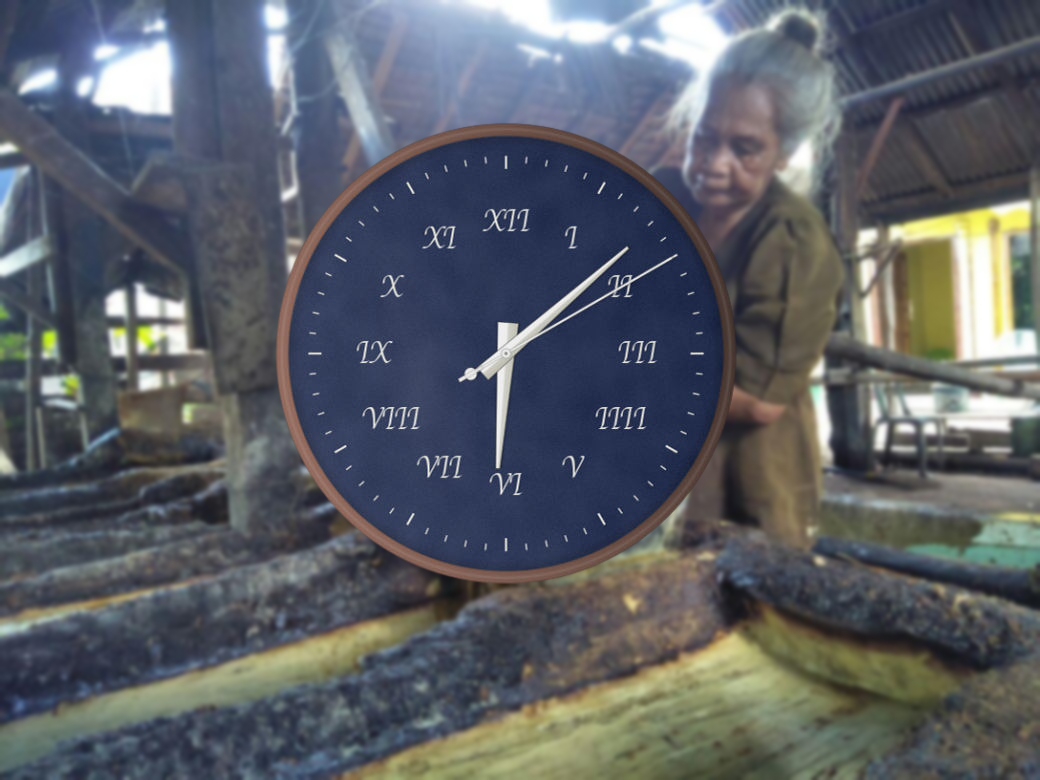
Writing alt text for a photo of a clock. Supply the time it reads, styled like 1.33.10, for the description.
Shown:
6.08.10
